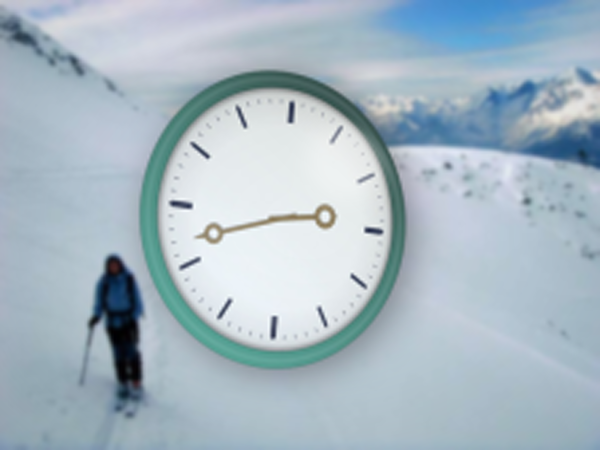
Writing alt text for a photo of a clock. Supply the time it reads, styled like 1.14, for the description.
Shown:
2.42
